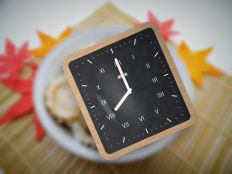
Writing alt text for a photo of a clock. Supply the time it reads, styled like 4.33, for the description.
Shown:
8.00
